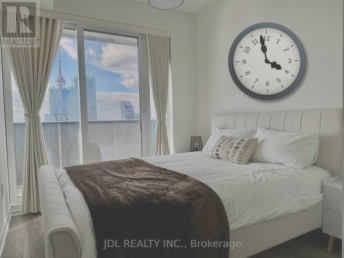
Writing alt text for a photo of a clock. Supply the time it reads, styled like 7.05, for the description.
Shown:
3.58
